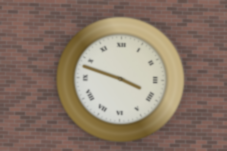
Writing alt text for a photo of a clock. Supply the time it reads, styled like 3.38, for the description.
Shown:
3.48
